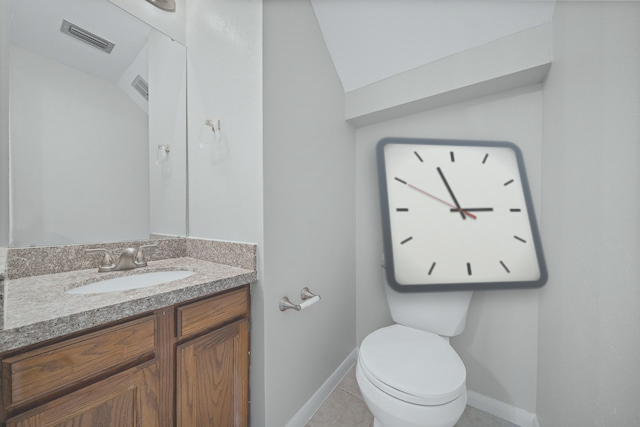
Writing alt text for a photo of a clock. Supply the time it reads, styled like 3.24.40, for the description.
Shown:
2.56.50
